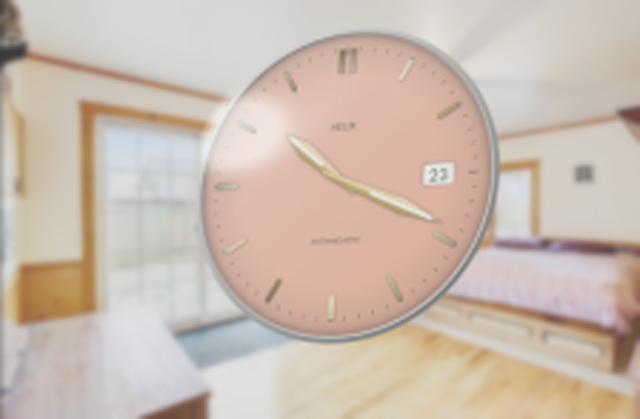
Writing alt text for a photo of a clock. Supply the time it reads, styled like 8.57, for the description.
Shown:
10.19
